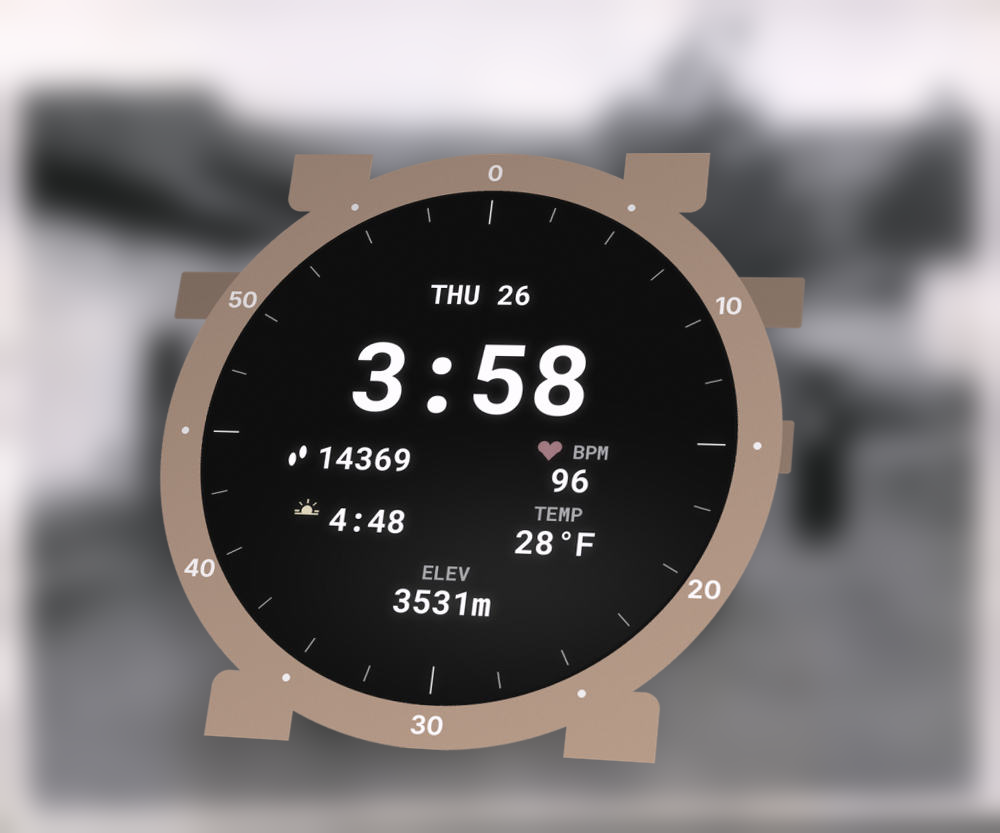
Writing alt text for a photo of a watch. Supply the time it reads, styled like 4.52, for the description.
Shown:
3.58
